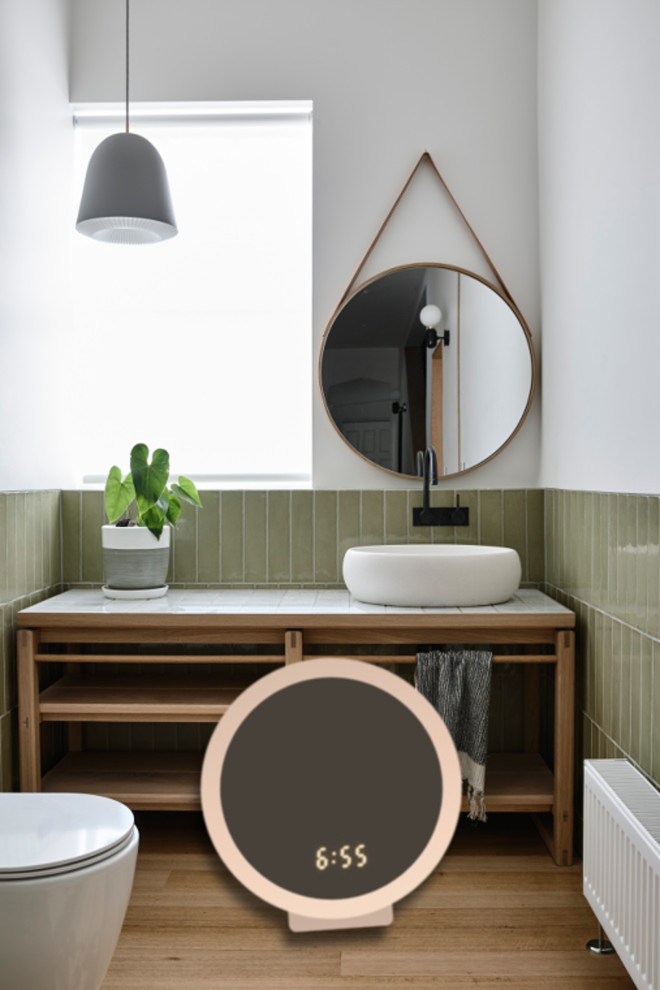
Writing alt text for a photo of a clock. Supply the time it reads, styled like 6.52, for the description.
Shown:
6.55
